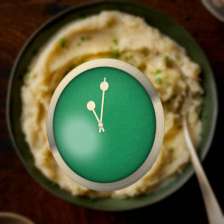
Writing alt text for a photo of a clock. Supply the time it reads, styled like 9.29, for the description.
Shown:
11.01
